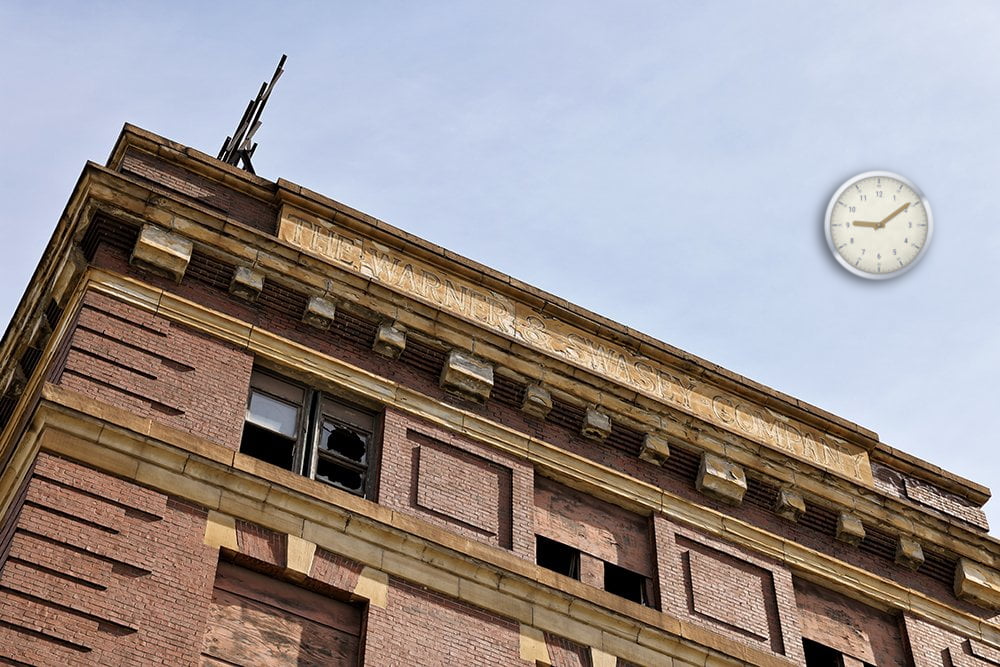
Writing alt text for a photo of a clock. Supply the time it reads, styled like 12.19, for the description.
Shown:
9.09
